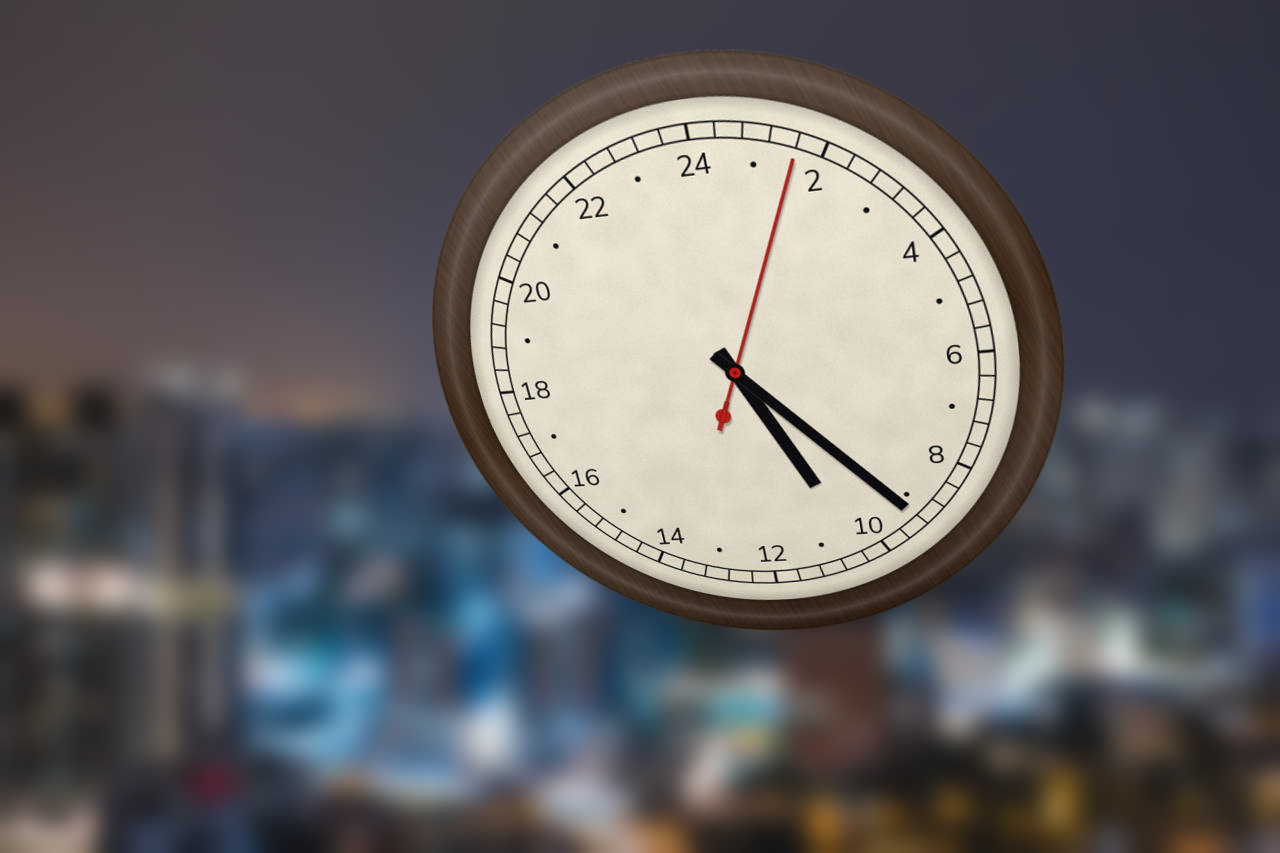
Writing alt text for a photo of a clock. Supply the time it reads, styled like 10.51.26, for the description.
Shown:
10.23.04
